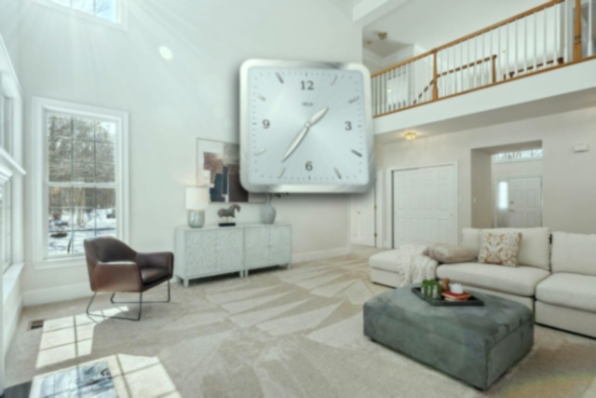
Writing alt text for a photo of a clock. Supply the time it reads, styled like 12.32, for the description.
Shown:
1.36
